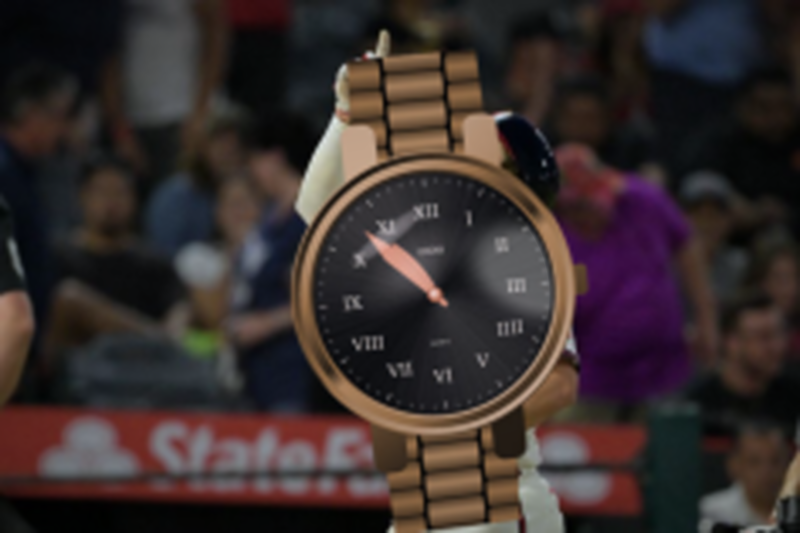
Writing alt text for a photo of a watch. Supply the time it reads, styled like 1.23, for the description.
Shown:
10.53
